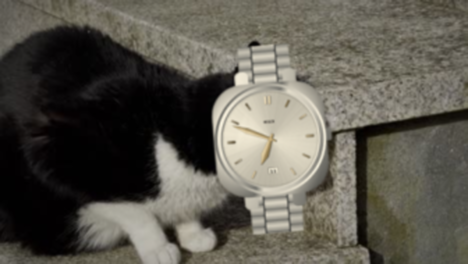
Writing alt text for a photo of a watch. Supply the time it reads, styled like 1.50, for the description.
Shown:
6.49
